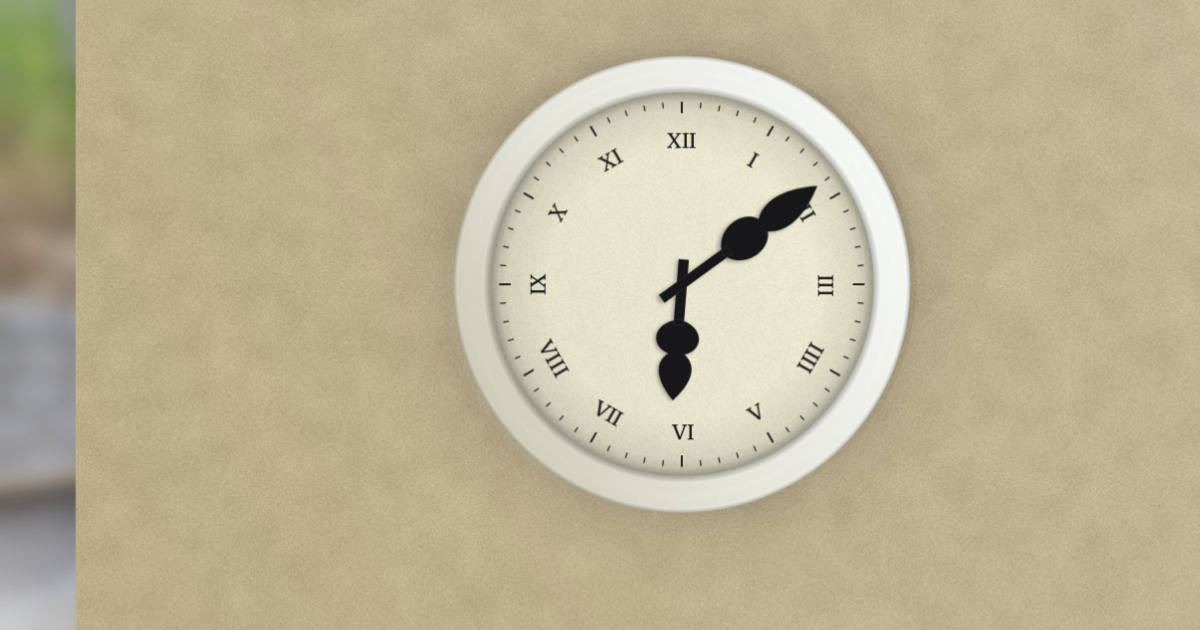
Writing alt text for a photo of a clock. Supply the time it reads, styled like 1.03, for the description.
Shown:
6.09
